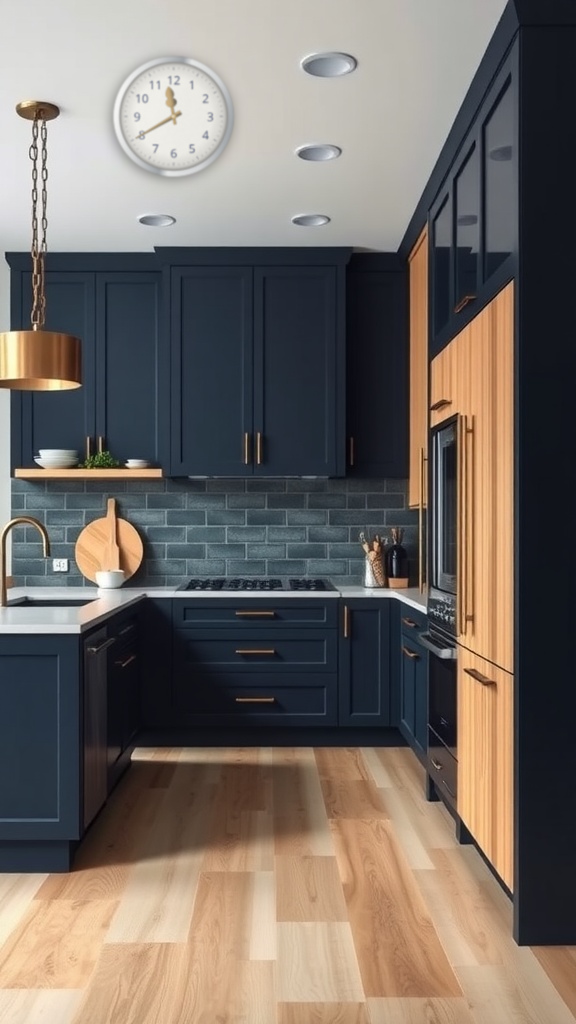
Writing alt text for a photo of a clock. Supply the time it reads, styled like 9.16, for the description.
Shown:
11.40
